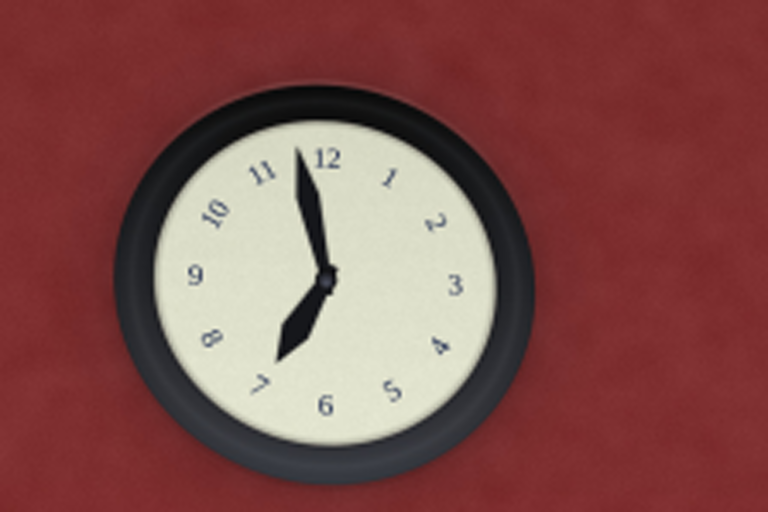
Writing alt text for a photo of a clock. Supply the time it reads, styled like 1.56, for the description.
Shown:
6.58
